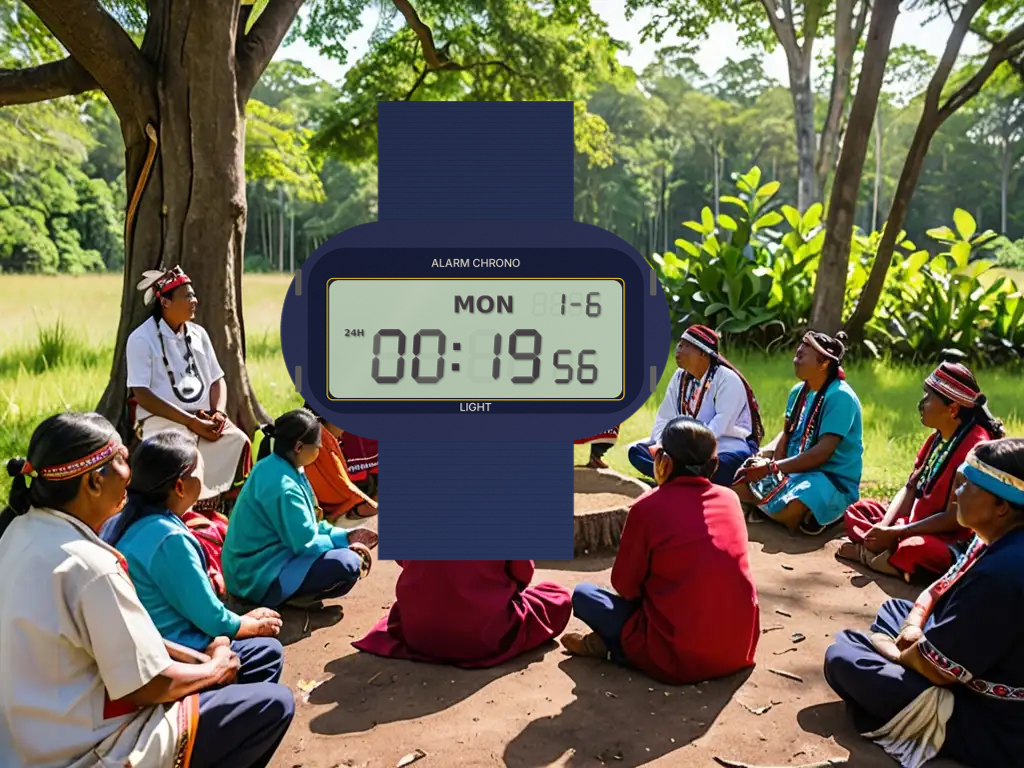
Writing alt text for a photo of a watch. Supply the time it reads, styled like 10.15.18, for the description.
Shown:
0.19.56
